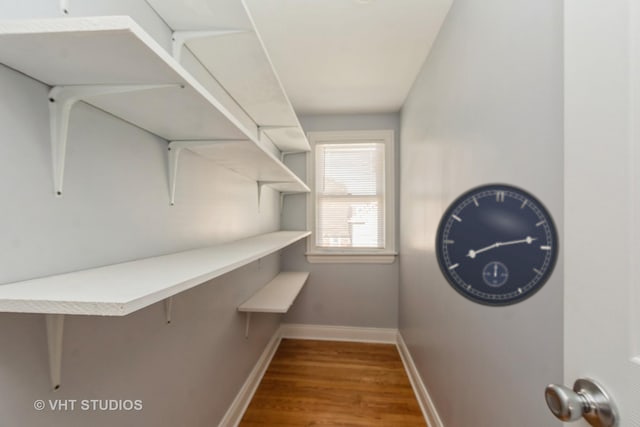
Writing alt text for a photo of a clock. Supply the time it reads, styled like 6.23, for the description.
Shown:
8.13
